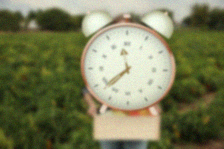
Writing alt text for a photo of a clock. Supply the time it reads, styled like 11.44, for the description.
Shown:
11.38
